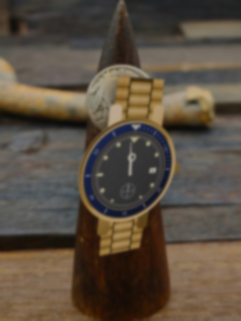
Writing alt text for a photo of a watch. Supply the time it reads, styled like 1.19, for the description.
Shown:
11.59
